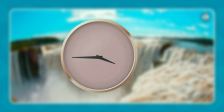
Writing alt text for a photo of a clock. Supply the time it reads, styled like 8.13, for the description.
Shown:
3.45
